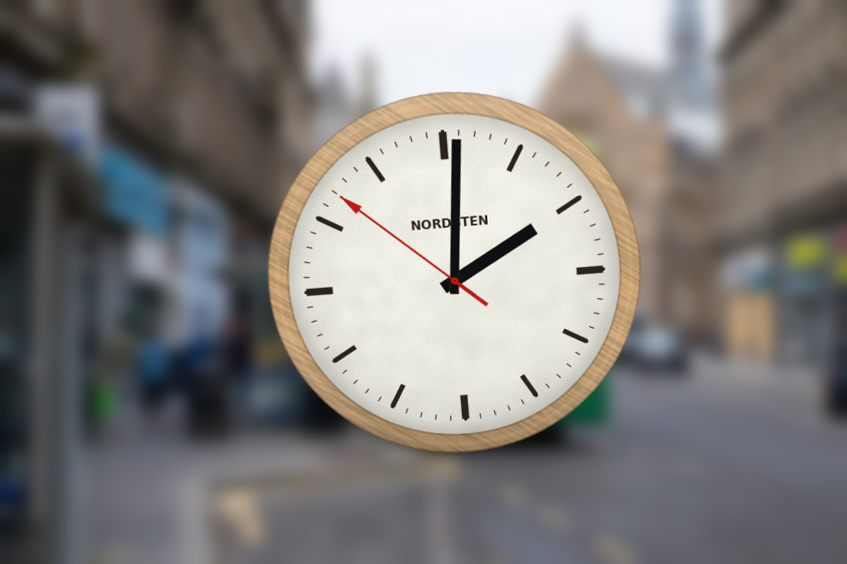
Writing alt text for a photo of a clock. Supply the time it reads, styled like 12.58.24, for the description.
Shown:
2.00.52
